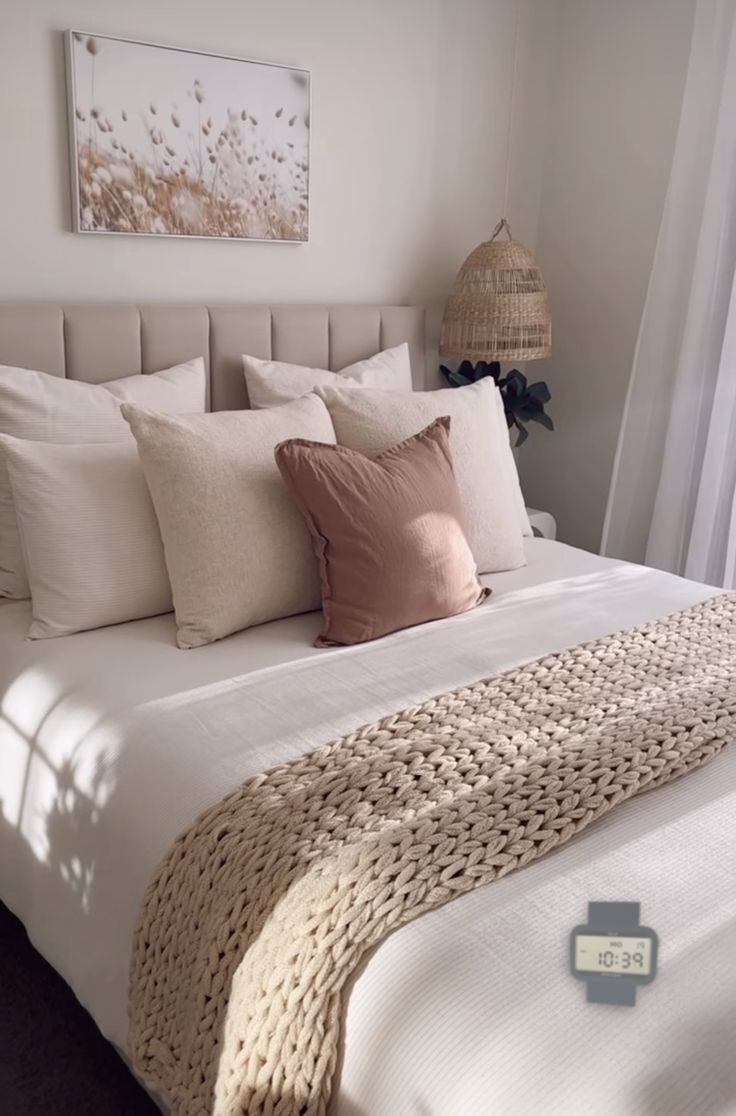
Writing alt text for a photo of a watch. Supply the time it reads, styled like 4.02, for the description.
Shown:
10.39
